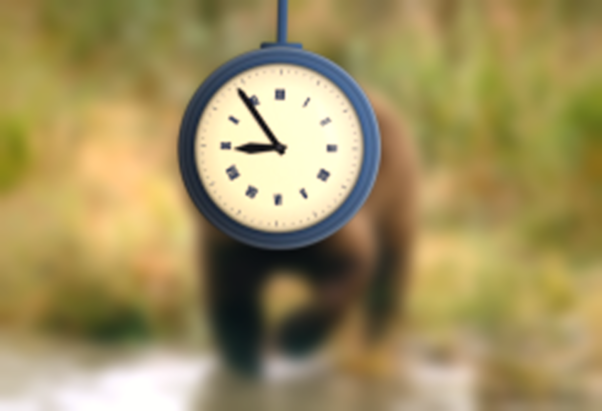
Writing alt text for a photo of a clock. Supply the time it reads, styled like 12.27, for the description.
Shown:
8.54
